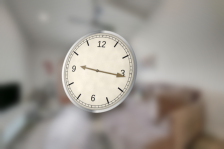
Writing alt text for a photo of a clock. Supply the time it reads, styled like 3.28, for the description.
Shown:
9.16
